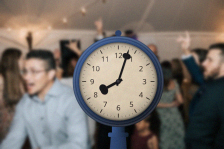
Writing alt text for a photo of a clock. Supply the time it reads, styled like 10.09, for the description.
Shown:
8.03
